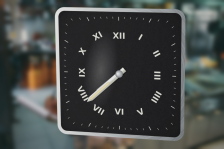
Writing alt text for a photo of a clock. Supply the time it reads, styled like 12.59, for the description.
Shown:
7.38
